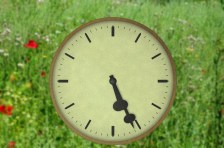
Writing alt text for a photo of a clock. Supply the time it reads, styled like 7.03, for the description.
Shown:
5.26
